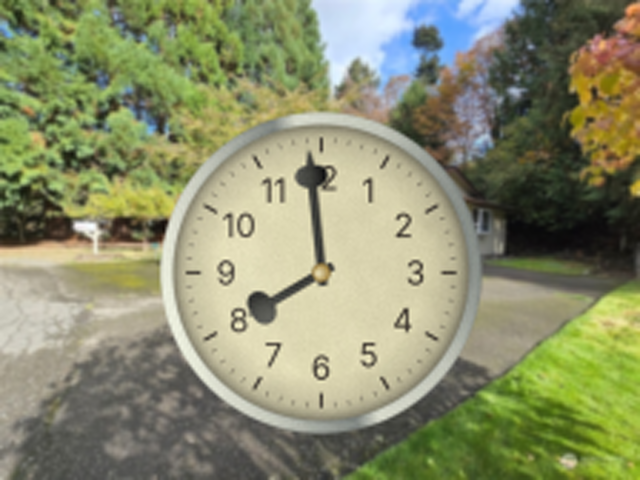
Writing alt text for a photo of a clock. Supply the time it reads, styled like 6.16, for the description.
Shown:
7.59
